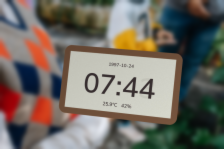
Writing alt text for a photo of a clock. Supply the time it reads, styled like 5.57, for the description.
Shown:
7.44
